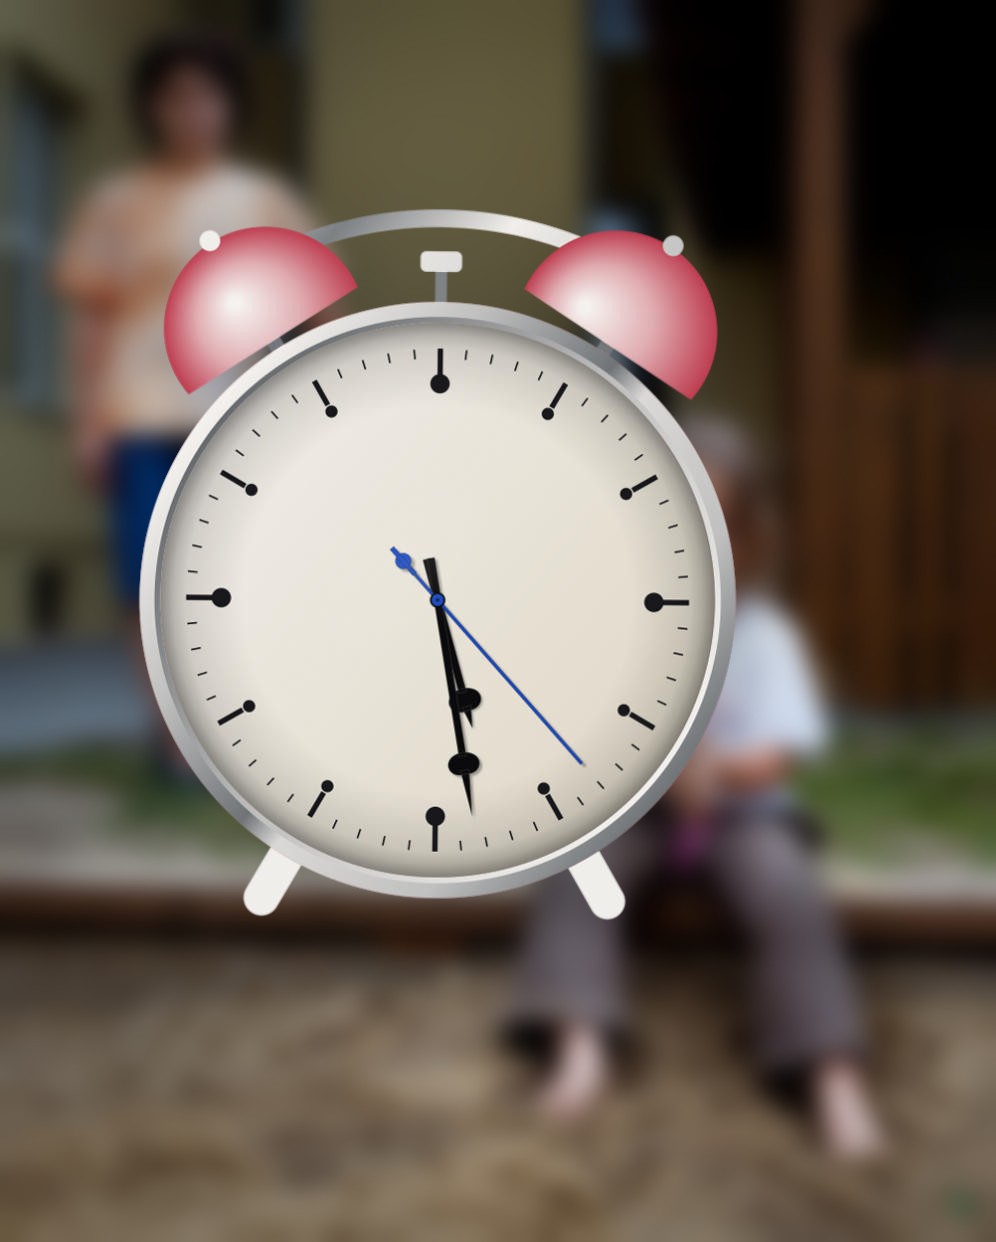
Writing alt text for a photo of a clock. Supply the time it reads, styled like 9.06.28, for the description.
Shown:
5.28.23
